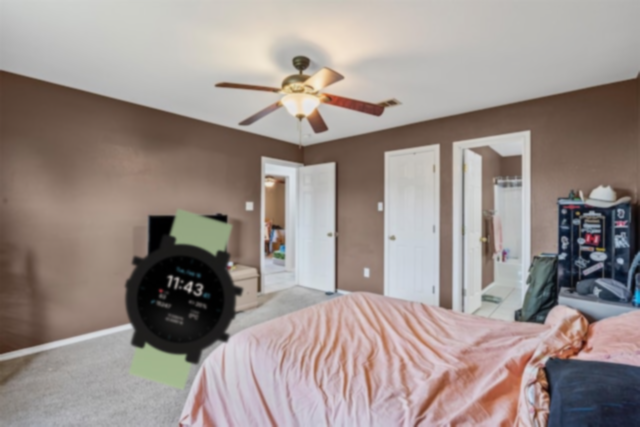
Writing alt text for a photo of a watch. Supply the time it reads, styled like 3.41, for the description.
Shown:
11.43
